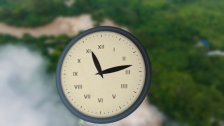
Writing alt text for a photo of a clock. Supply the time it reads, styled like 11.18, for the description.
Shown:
11.13
